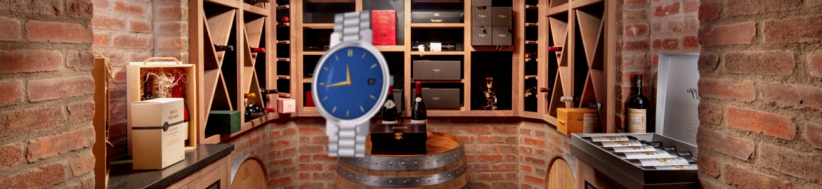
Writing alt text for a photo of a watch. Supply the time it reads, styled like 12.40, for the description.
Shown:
11.44
